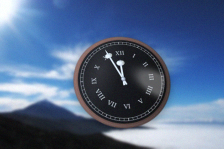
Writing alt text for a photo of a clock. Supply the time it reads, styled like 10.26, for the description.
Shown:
11.56
